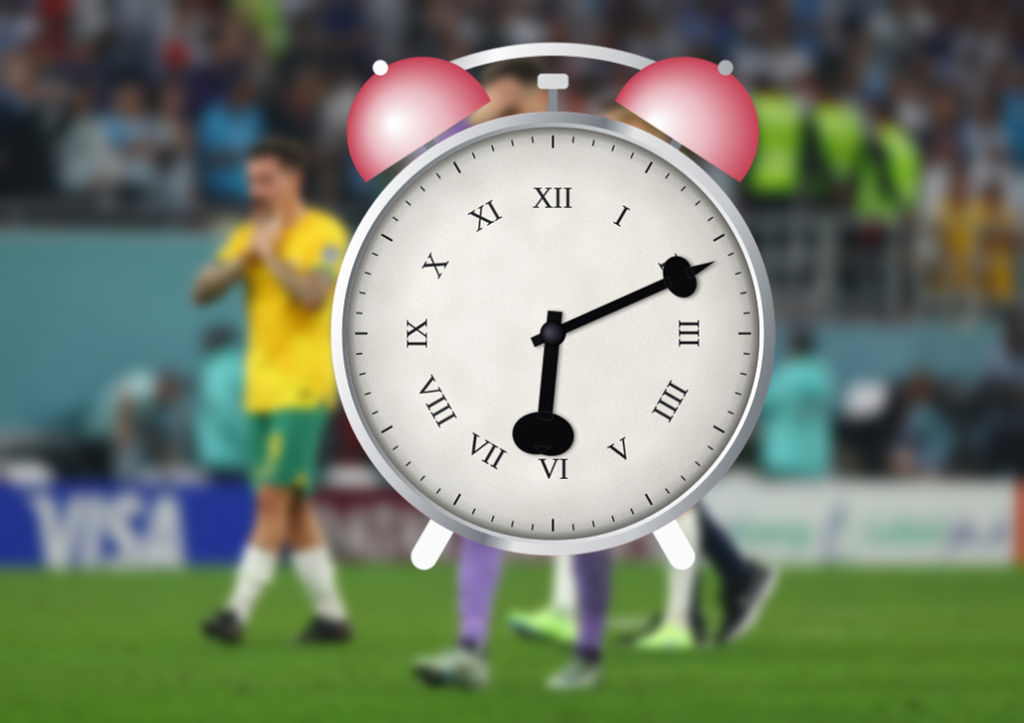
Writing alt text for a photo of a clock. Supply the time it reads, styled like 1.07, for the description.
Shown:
6.11
